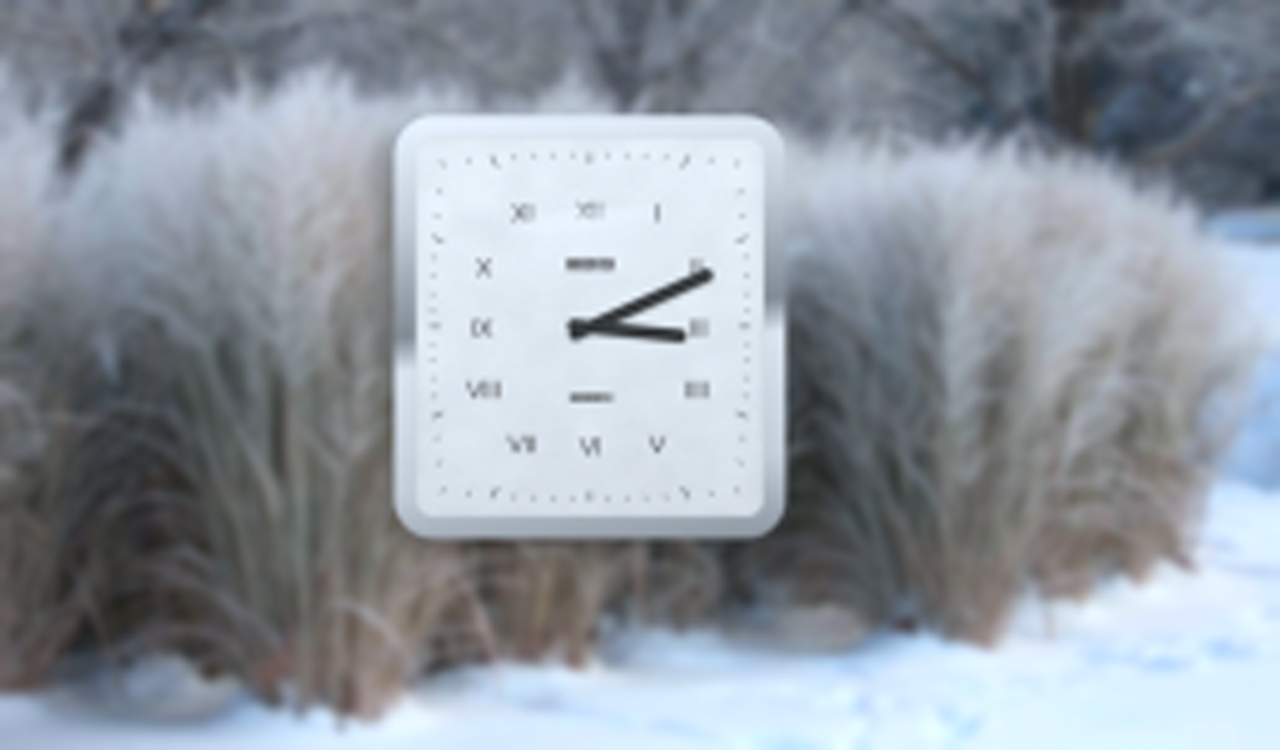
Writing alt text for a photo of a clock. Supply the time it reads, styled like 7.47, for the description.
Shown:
3.11
